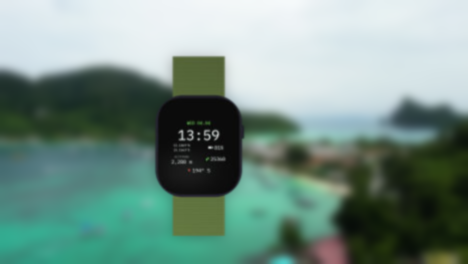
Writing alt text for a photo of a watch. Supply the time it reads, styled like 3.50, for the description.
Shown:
13.59
